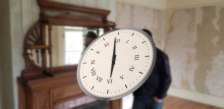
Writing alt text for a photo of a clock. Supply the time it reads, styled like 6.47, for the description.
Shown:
5.59
